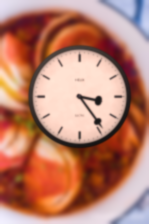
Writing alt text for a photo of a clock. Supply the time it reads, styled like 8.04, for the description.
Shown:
3.24
